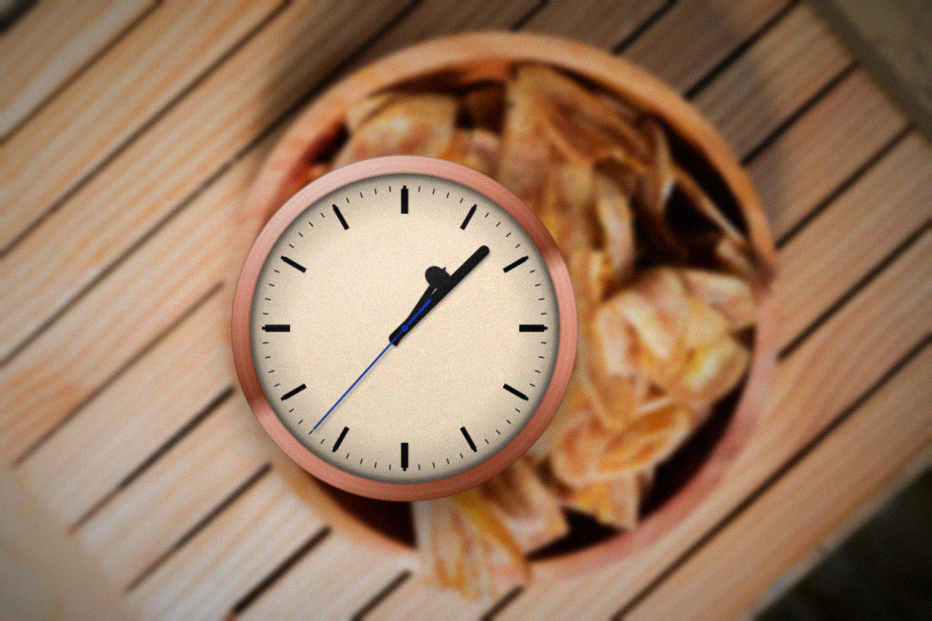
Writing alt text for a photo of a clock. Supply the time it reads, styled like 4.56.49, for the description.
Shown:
1.07.37
